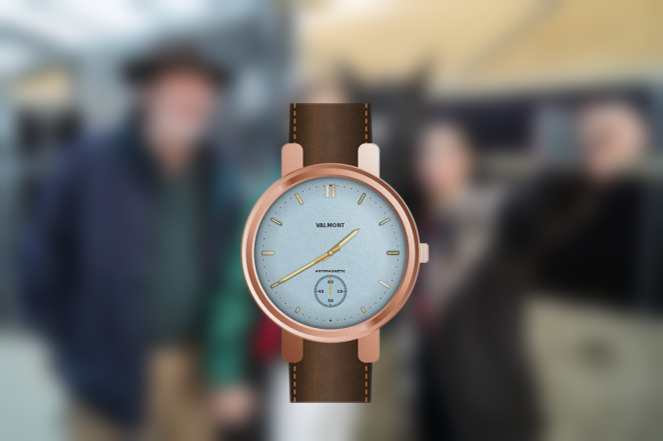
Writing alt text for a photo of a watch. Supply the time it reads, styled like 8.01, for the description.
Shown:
1.40
